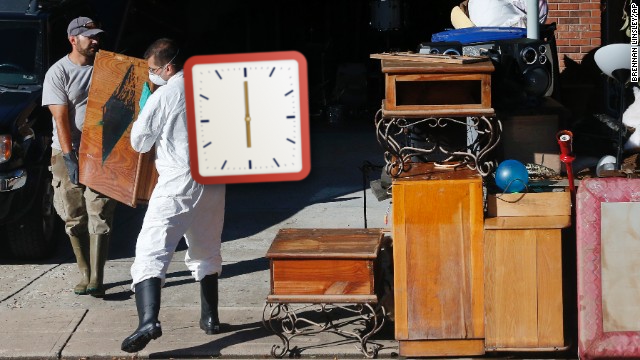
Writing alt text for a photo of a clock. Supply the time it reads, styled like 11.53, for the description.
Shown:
6.00
